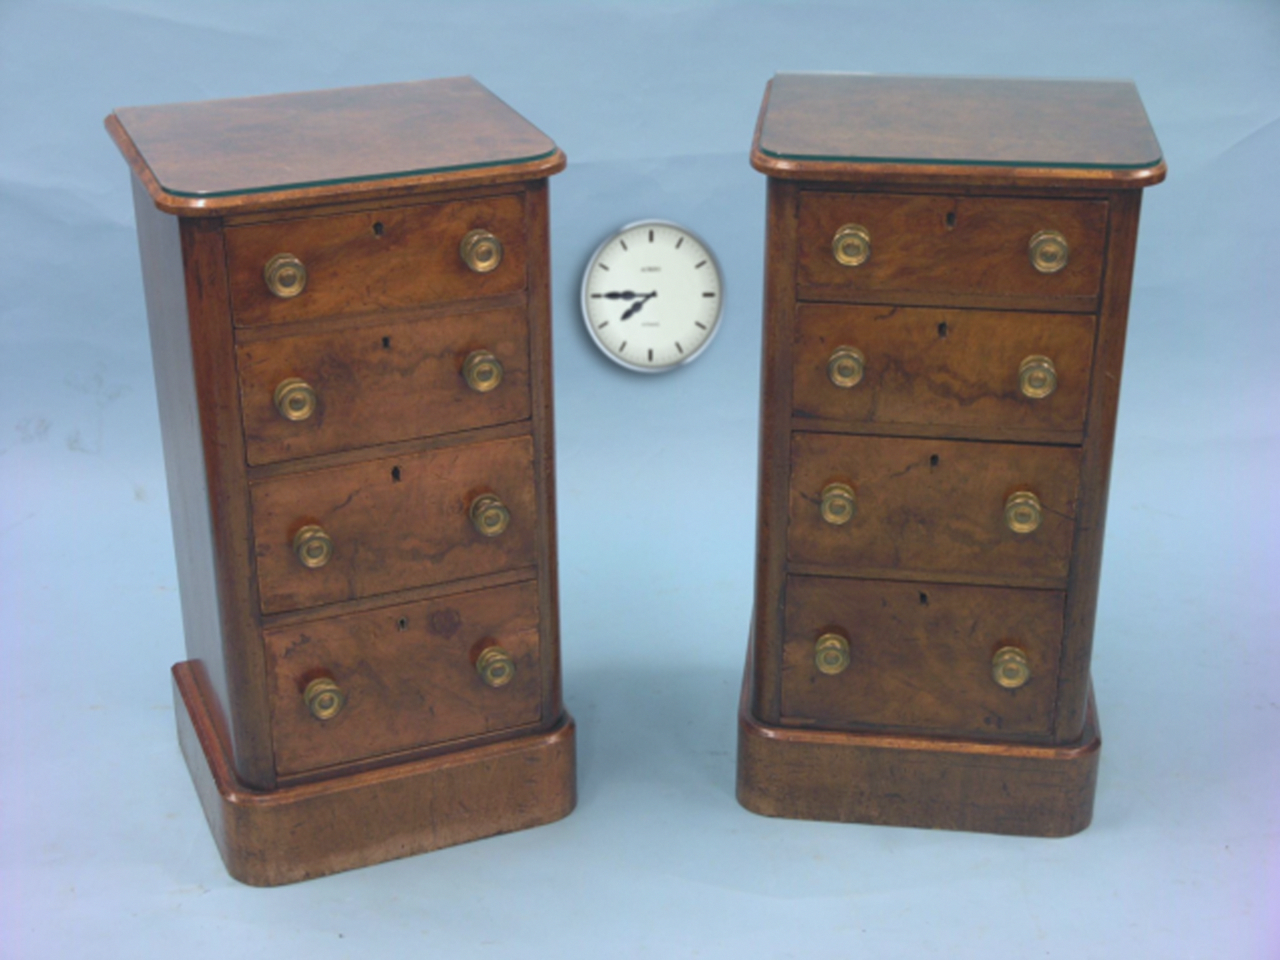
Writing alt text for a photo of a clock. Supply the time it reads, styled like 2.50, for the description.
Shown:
7.45
